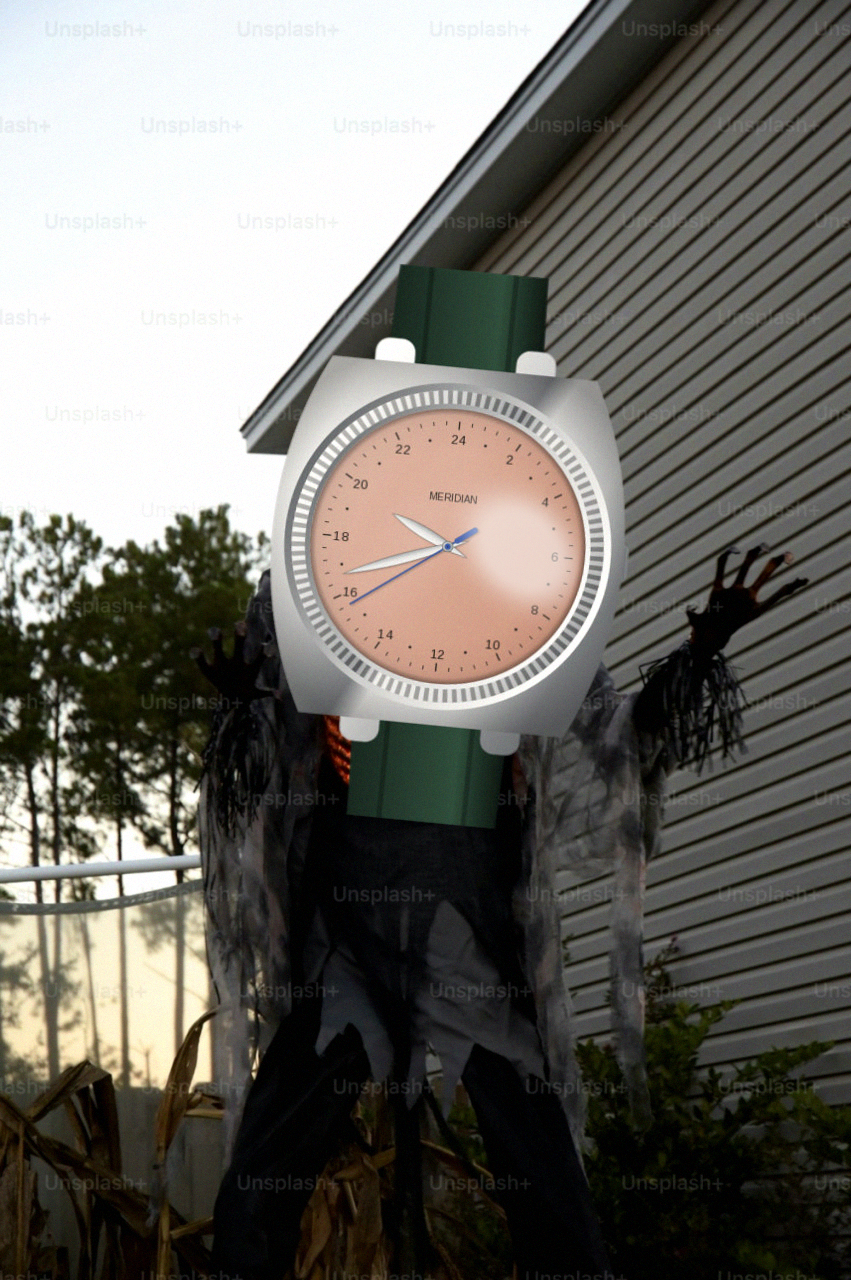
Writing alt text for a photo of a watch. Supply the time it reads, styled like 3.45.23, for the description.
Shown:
19.41.39
